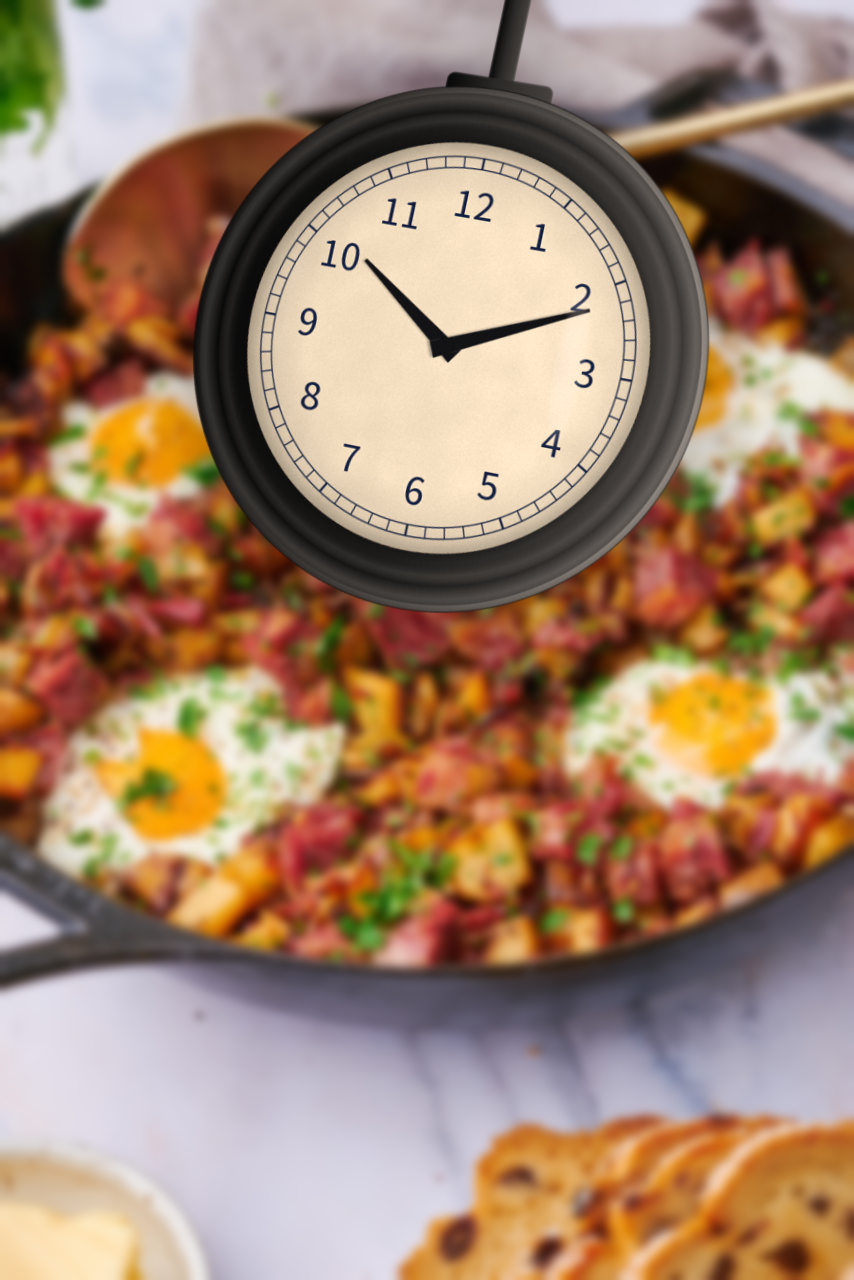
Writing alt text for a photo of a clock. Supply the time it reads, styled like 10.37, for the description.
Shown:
10.11
